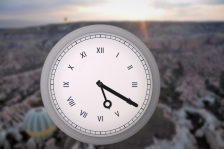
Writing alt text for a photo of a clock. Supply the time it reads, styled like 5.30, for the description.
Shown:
5.20
